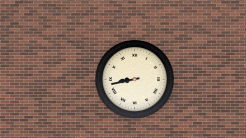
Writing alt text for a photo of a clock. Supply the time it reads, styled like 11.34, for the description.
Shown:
8.43
